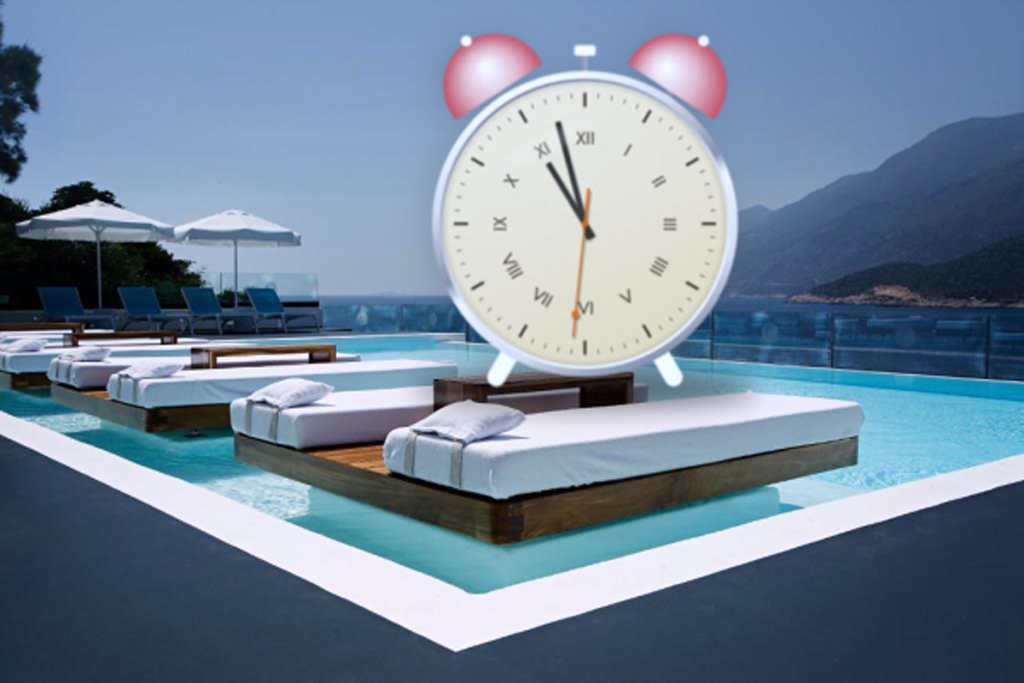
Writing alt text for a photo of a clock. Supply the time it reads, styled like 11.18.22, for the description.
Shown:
10.57.31
